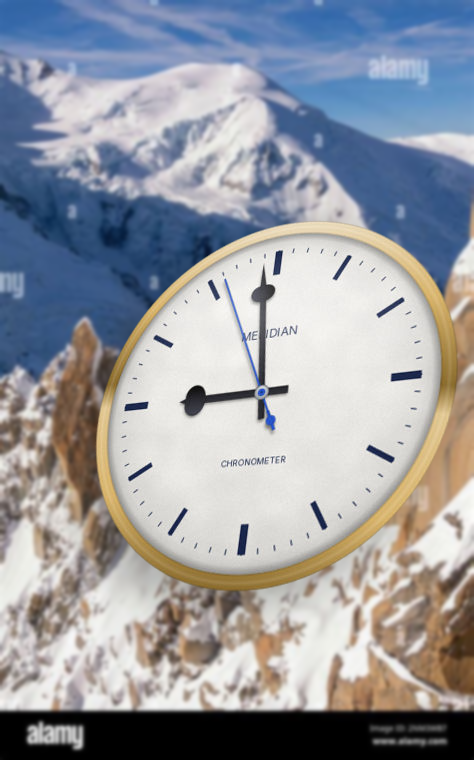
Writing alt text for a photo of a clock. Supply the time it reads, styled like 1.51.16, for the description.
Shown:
8.58.56
